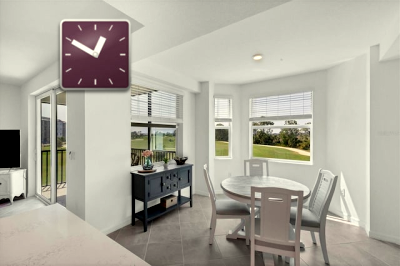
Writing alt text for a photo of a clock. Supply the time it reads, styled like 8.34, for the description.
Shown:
12.50
